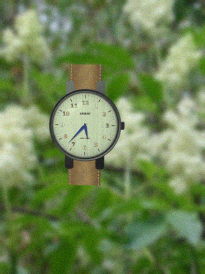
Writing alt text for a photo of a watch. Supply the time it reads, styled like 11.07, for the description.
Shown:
5.37
